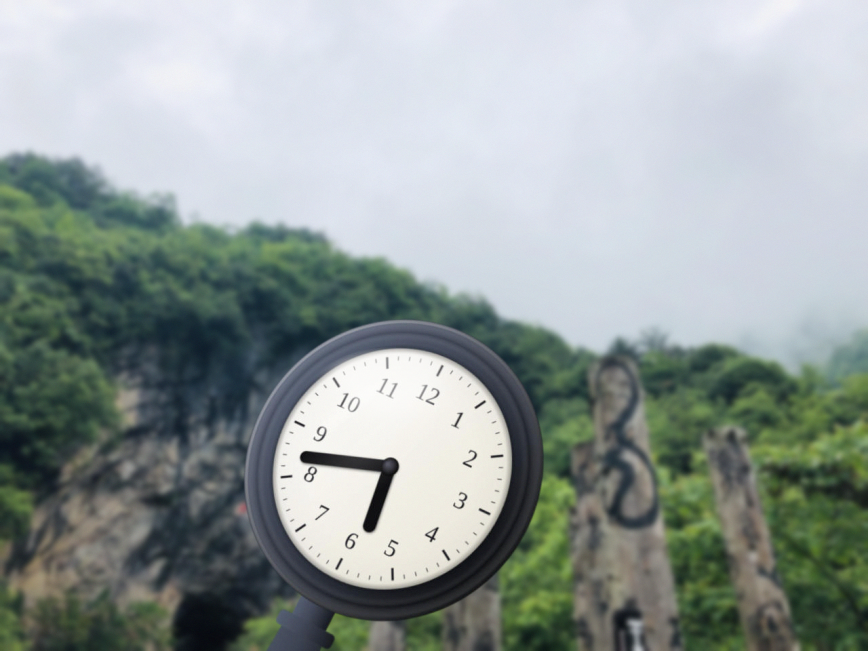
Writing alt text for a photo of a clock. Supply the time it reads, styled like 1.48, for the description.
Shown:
5.42
